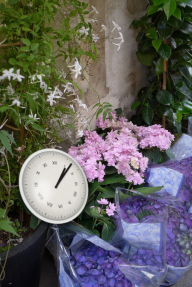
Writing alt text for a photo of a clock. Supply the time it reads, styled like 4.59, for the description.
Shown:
1.07
